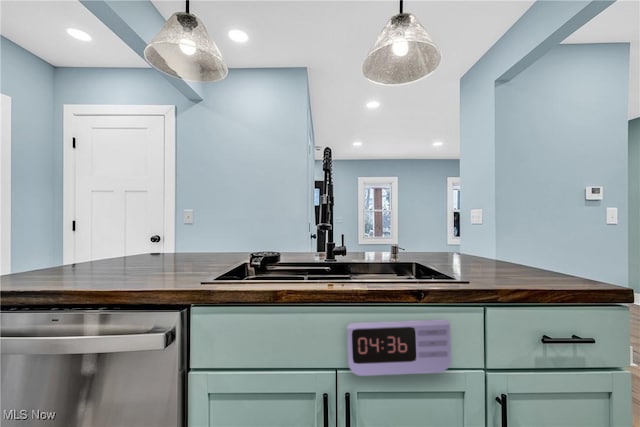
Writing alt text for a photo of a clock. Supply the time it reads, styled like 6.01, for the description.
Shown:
4.36
